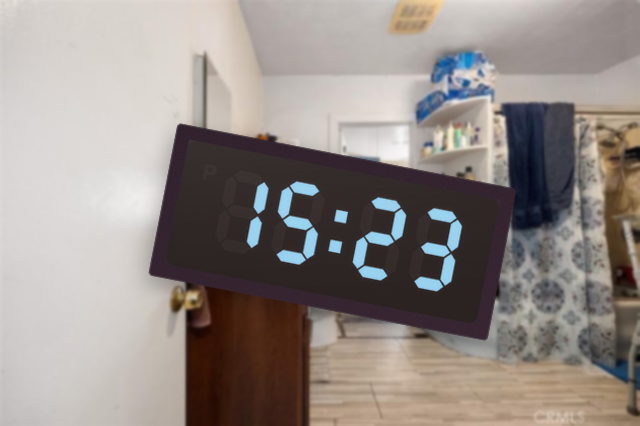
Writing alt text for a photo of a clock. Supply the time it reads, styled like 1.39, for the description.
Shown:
15.23
